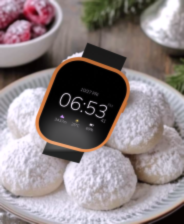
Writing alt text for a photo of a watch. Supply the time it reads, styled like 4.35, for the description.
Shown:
6.53
